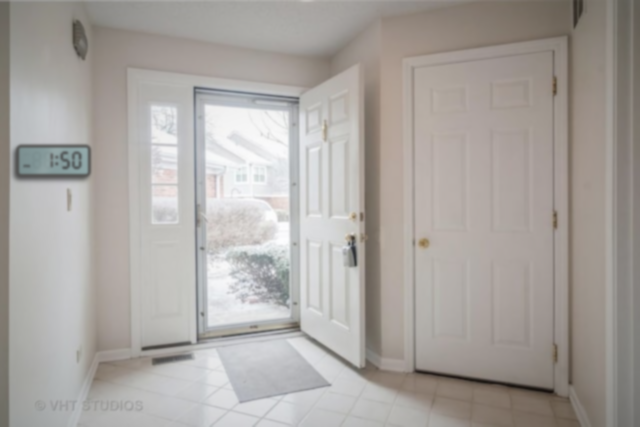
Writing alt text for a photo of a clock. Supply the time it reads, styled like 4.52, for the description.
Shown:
1.50
